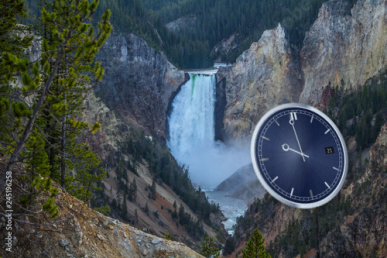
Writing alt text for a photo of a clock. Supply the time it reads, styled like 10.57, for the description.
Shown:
9.59
